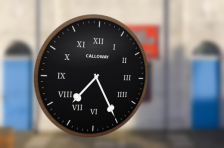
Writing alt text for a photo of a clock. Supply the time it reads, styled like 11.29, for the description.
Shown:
7.25
